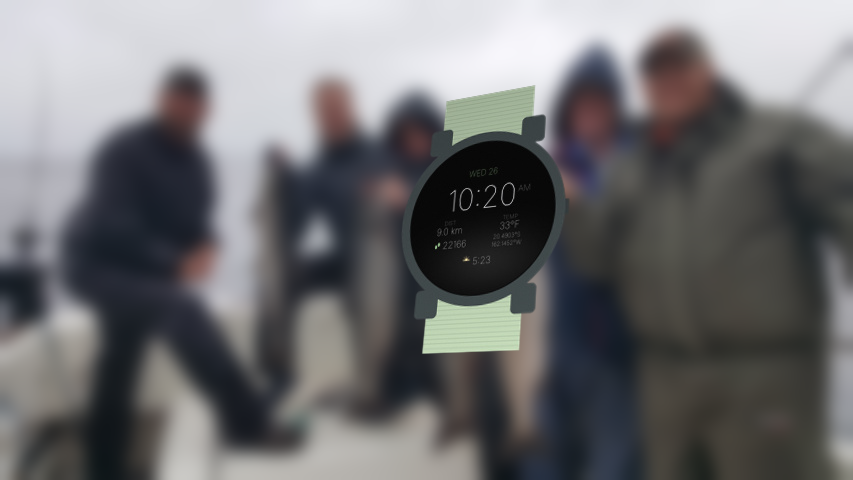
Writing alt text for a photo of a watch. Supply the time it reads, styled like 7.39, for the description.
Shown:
10.20
